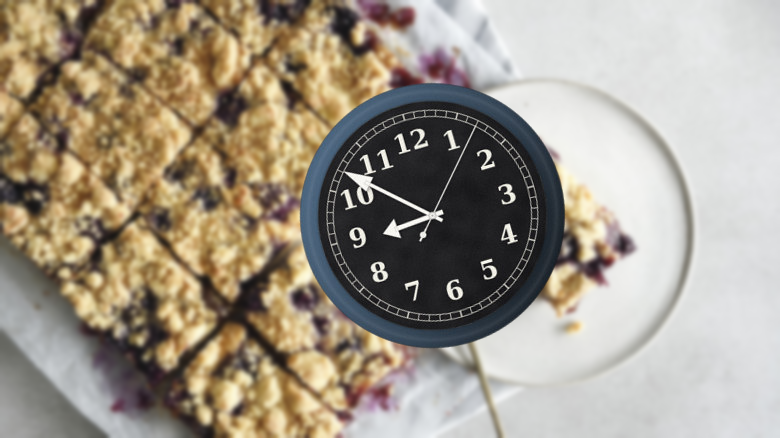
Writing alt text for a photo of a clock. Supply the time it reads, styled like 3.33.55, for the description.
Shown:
8.52.07
